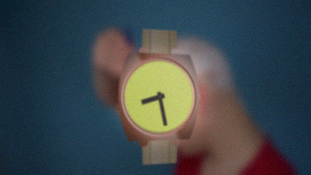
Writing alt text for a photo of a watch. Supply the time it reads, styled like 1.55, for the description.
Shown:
8.28
